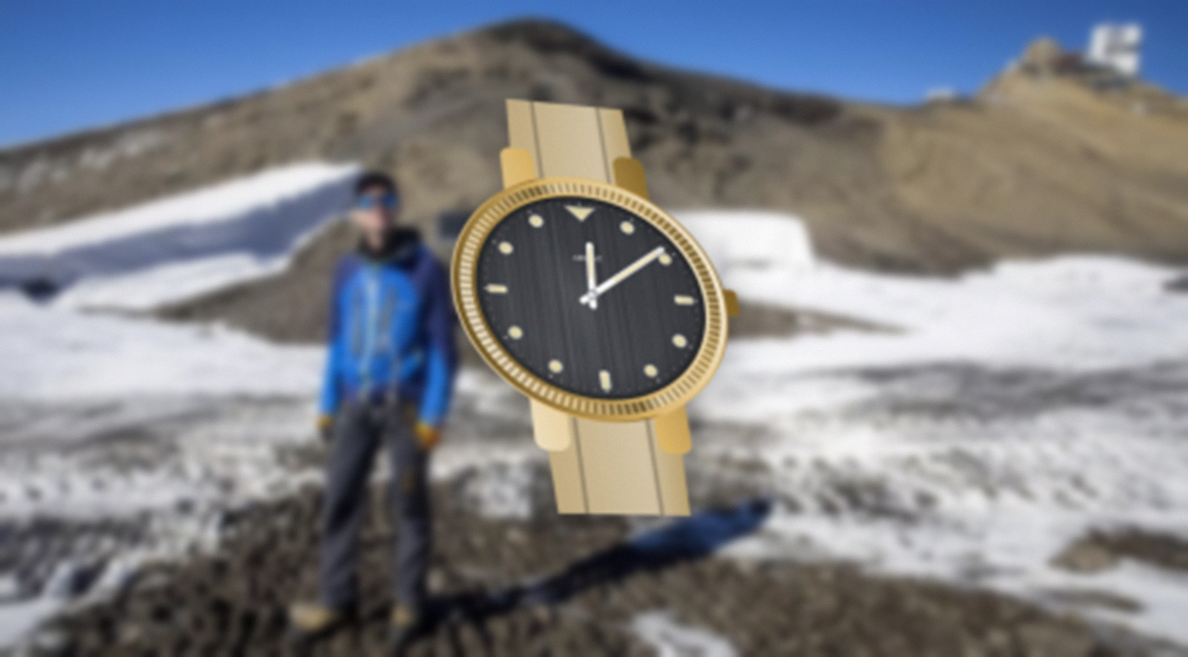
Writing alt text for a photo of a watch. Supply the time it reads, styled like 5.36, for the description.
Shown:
12.09
